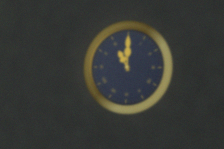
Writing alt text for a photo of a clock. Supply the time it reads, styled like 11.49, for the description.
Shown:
11.00
